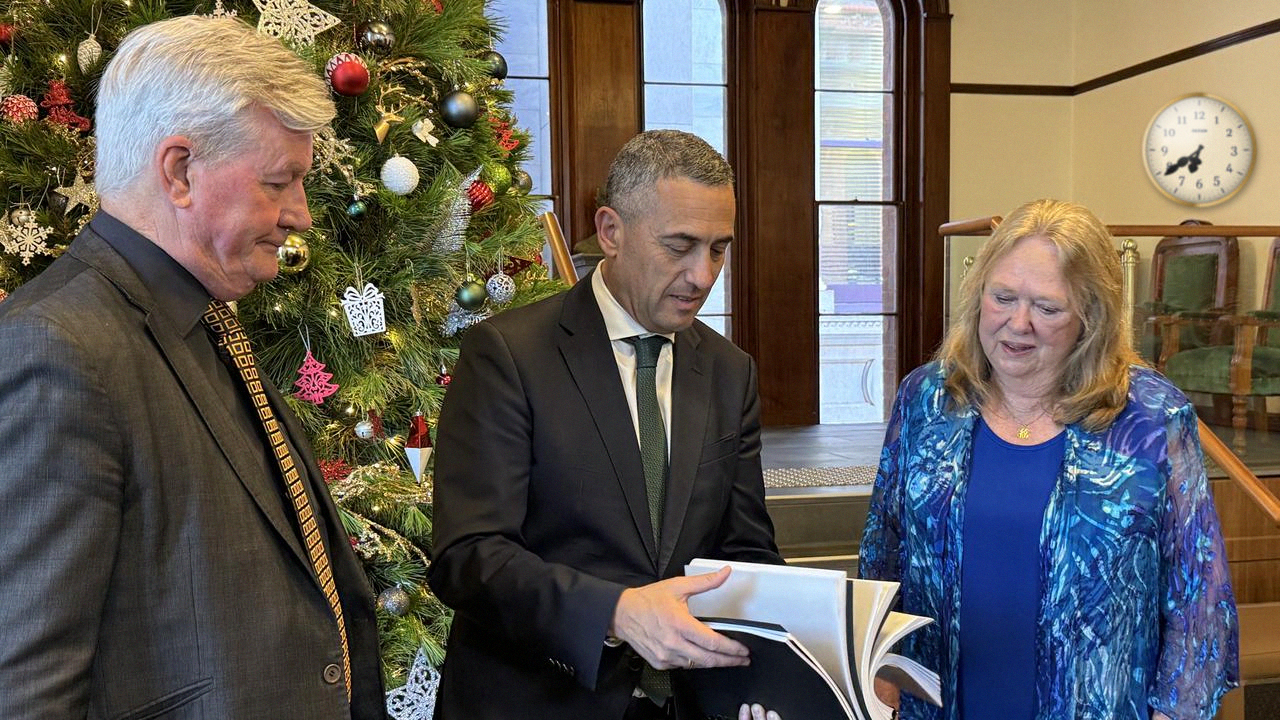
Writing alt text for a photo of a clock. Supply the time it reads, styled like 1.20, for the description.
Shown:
6.39
